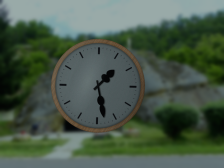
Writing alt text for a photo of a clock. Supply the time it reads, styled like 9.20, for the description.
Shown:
1.28
